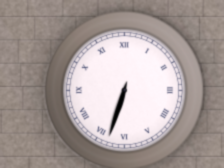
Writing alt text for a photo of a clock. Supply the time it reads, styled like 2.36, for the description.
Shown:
6.33
